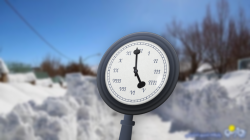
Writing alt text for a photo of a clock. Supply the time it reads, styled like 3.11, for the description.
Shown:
4.59
